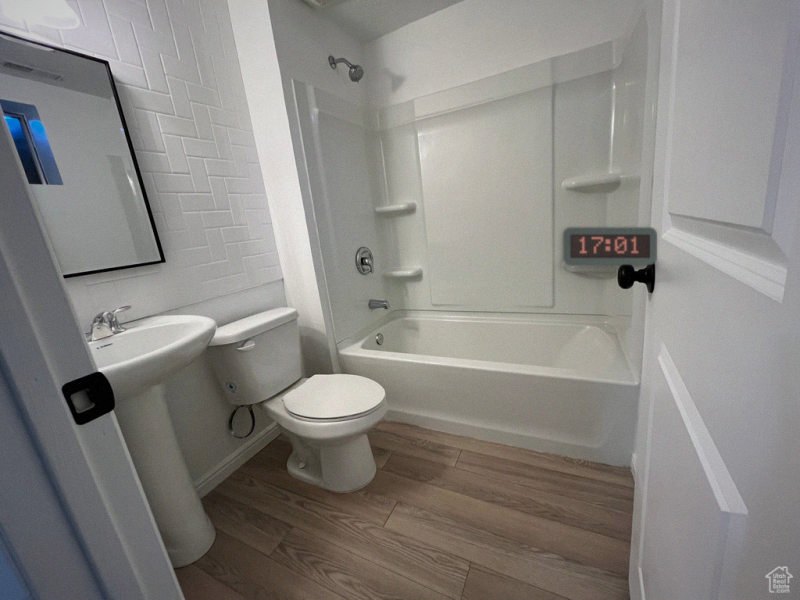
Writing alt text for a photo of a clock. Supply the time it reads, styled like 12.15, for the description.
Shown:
17.01
